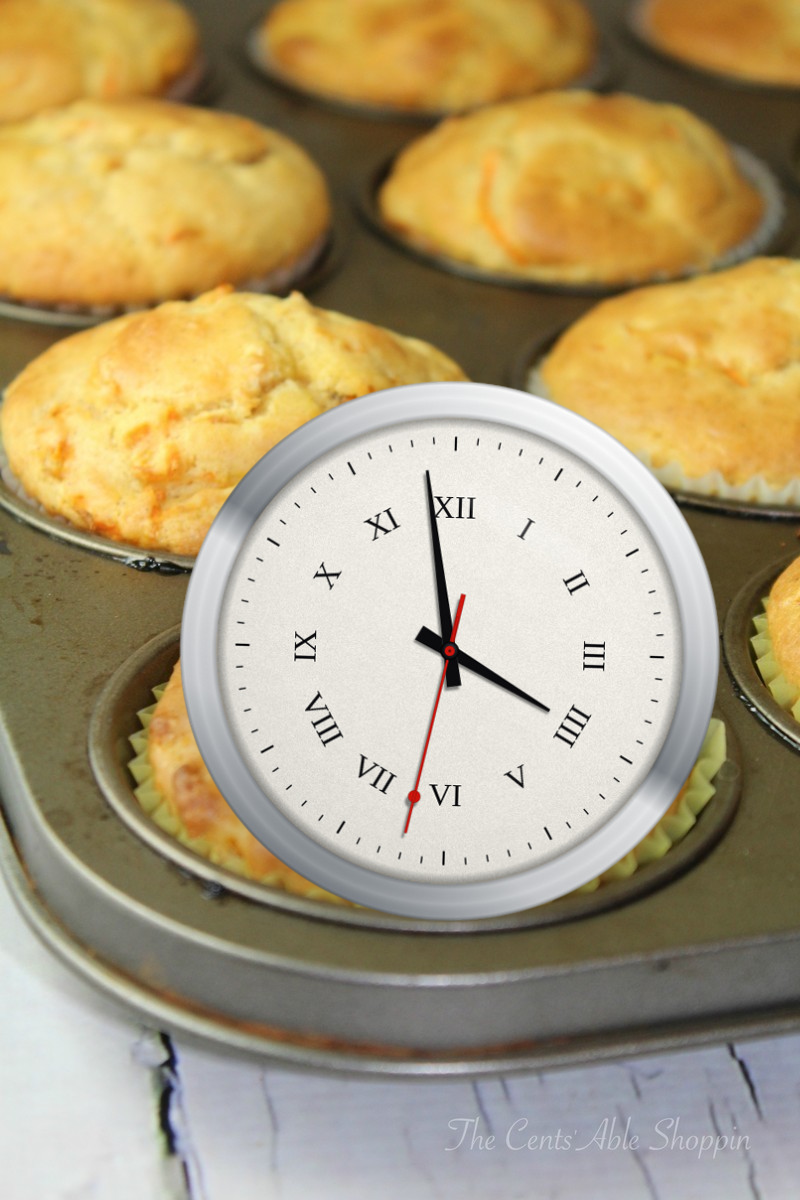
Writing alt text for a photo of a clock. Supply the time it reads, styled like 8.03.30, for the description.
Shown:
3.58.32
